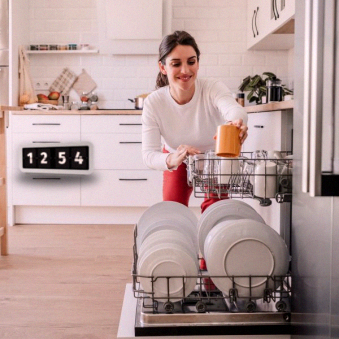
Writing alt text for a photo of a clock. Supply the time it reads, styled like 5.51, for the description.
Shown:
12.54
